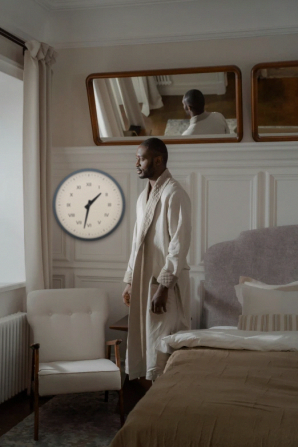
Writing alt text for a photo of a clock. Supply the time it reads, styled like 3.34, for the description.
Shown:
1.32
